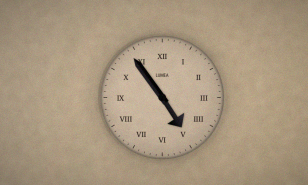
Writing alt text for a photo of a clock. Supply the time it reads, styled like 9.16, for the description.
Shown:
4.54
